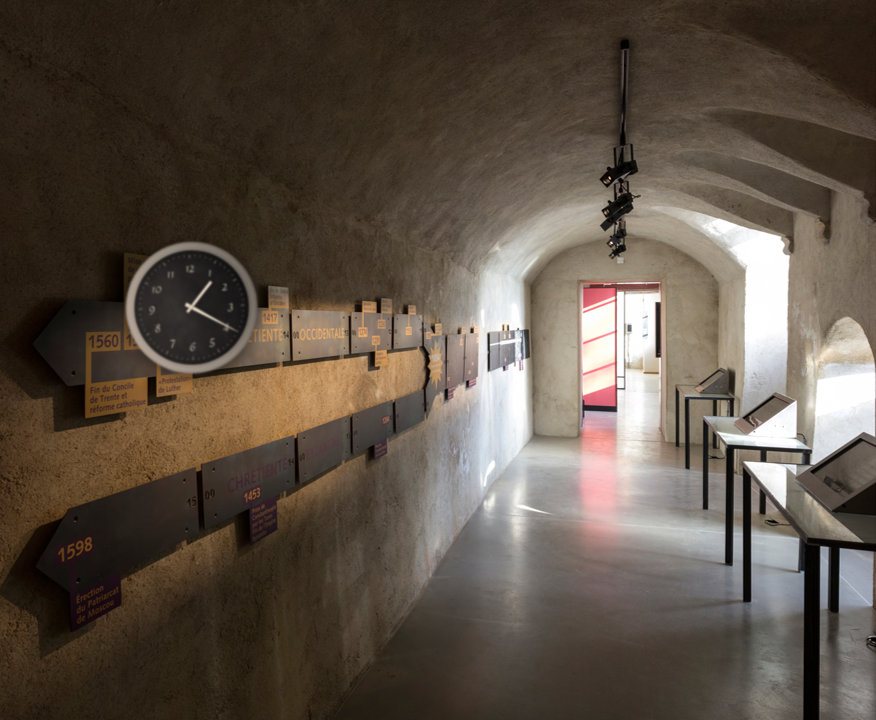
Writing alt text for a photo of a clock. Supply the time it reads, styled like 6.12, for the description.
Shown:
1.20
